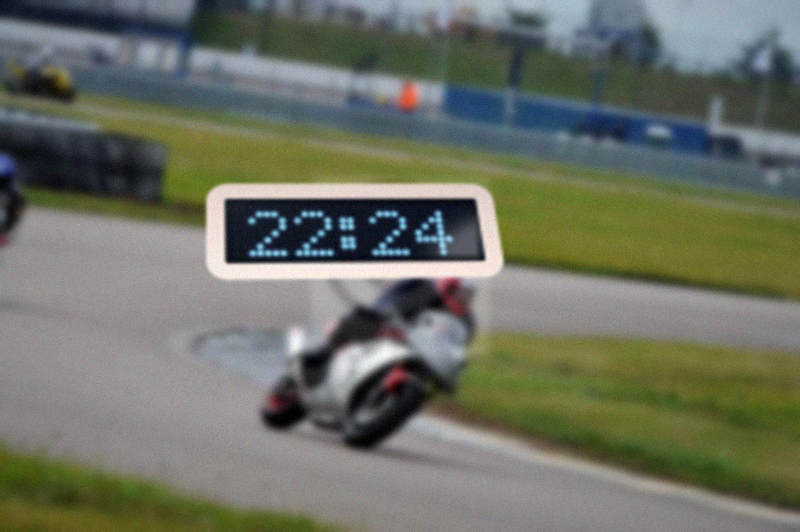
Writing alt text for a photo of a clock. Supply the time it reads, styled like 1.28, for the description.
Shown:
22.24
